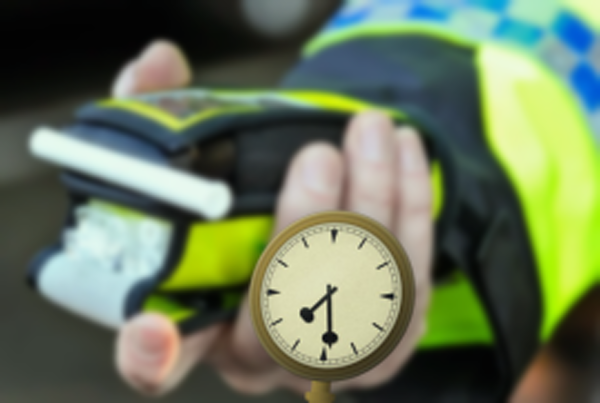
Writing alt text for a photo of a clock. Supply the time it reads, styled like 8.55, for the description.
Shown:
7.29
